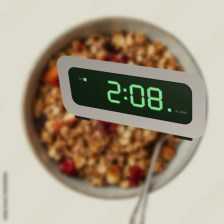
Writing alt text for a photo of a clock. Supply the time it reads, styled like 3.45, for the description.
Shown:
2.08
